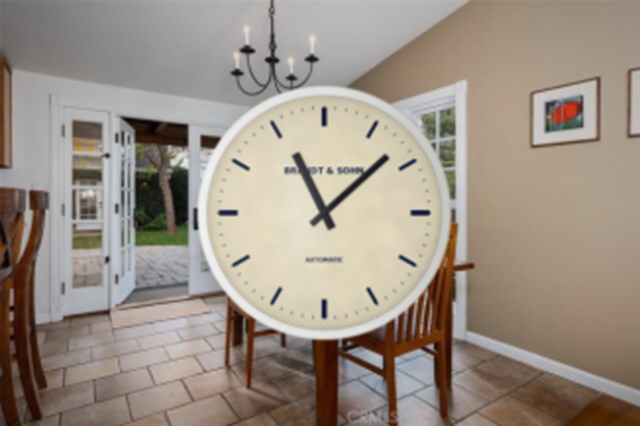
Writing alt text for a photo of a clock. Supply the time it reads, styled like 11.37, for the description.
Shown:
11.08
